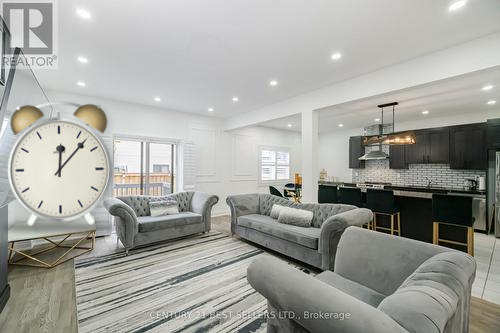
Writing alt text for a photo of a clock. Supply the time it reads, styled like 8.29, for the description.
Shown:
12.07
